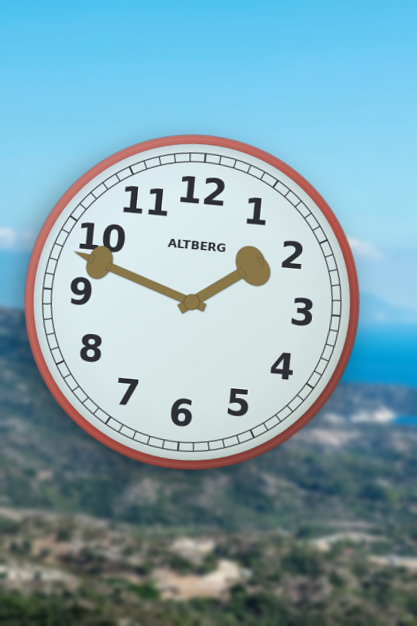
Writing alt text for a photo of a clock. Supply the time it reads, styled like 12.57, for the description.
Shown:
1.48
